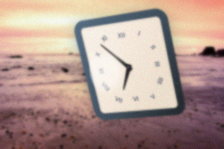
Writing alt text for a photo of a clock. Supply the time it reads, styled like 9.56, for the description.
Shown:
6.53
